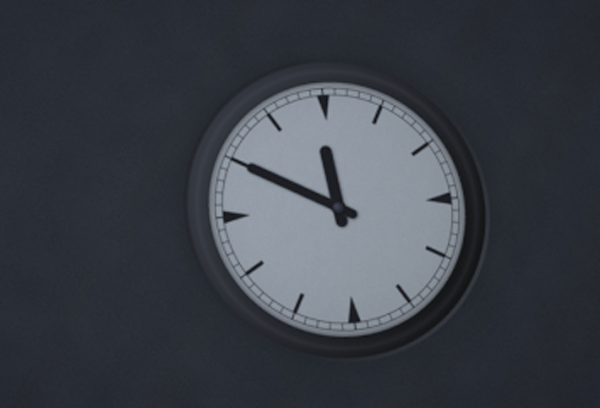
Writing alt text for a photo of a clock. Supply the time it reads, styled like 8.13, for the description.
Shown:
11.50
